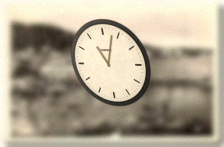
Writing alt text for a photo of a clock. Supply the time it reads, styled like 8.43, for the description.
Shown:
11.03
